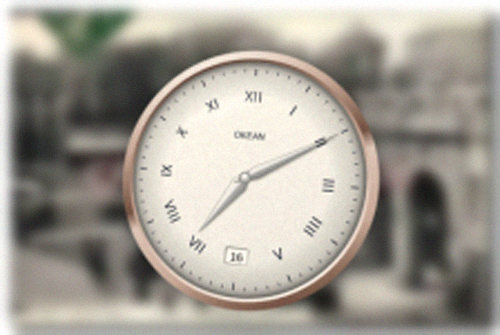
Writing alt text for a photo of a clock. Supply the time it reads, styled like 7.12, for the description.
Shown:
7.10
